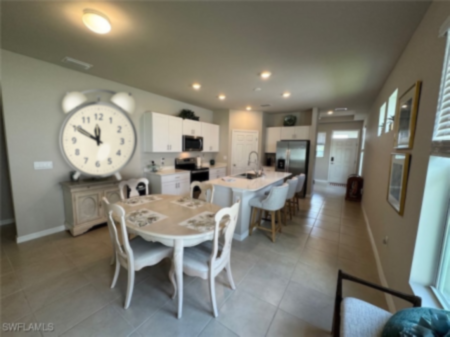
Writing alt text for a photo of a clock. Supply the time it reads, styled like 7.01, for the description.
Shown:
11.50
